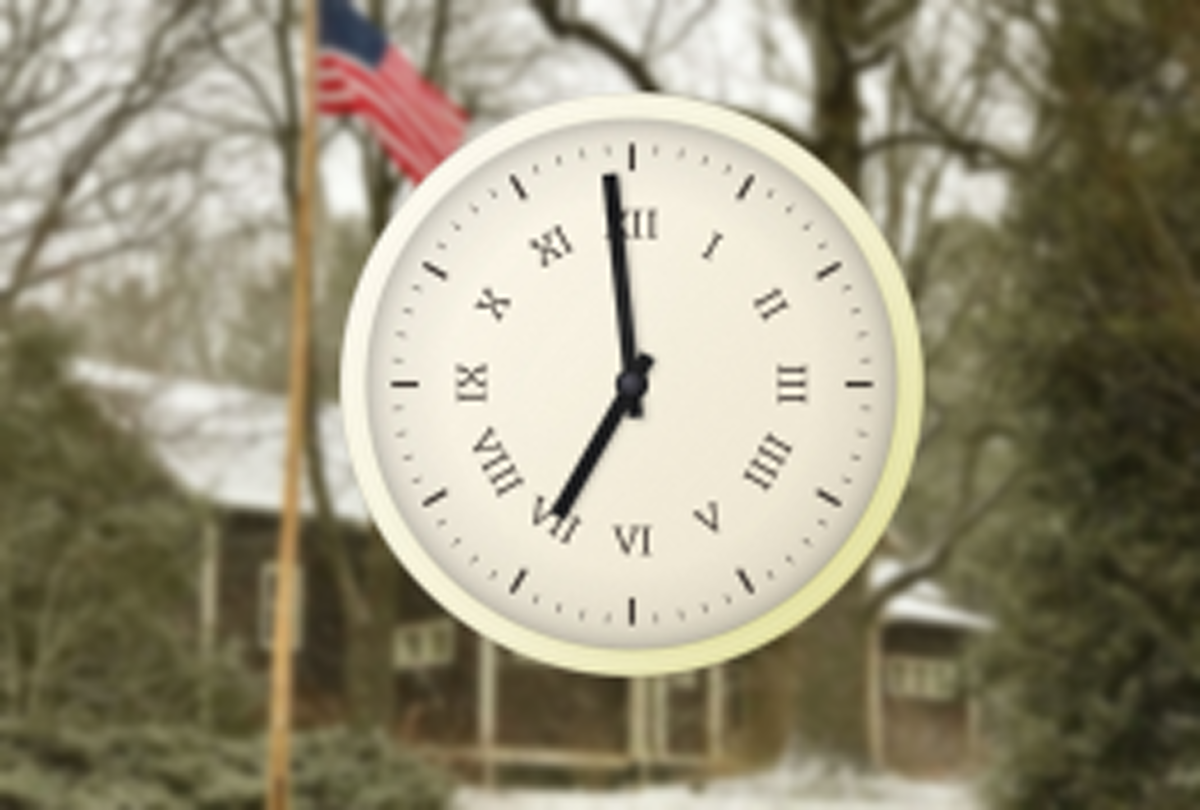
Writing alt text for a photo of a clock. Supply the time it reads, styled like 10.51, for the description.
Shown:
6.59
